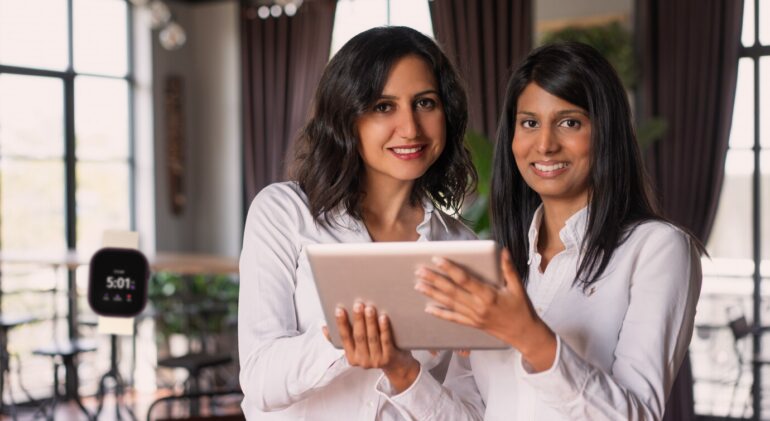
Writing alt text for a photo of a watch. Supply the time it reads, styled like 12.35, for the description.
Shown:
5.01
